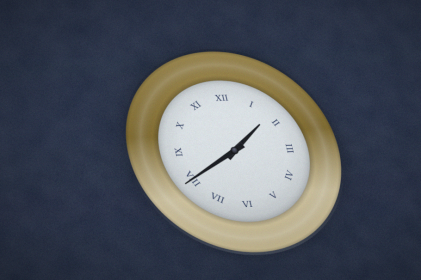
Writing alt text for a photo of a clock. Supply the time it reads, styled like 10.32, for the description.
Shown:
1.40
